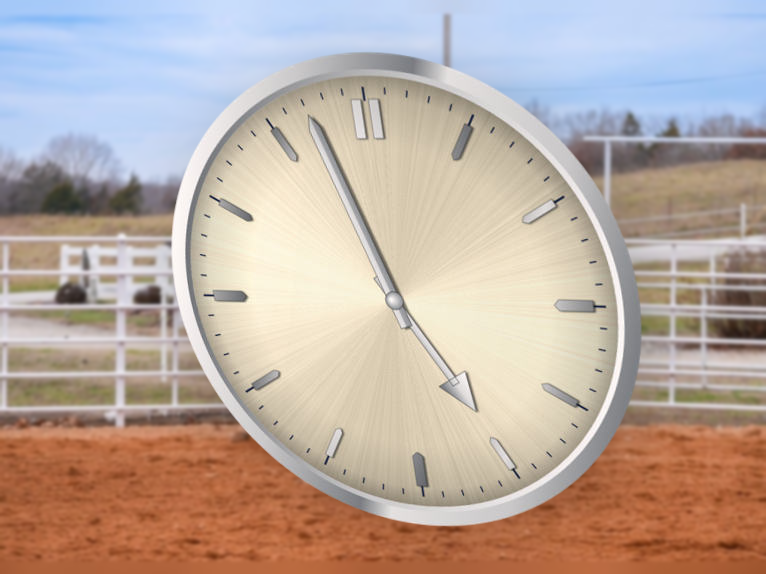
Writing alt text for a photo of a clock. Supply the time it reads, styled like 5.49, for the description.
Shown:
4.57
